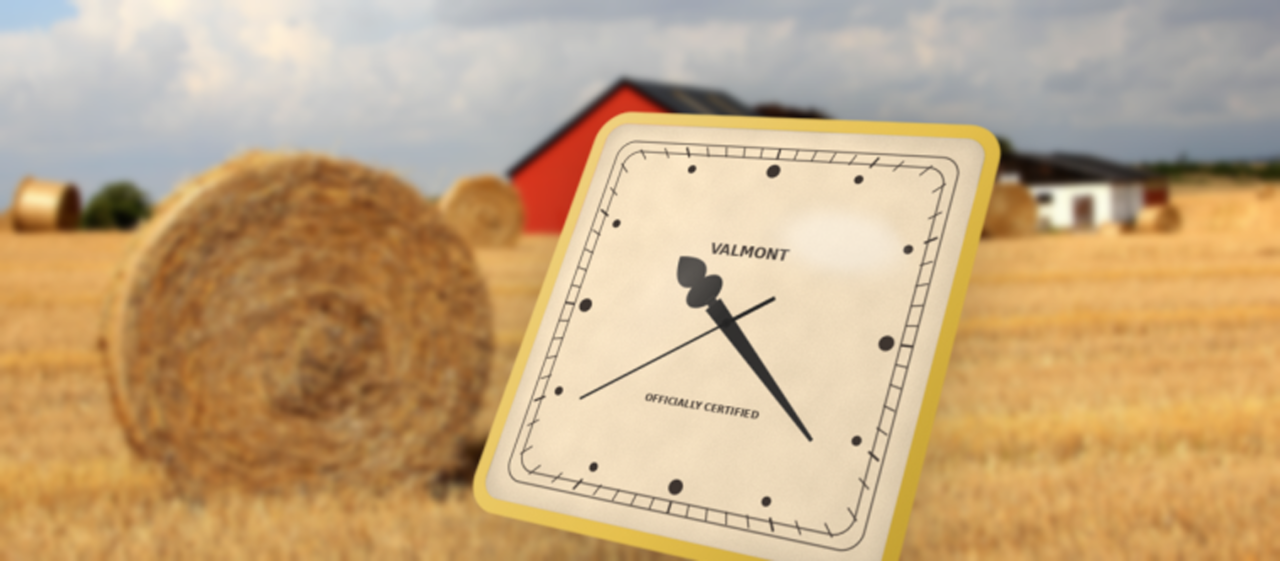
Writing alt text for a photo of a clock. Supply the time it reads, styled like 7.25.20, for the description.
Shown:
10.21.39
